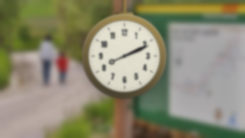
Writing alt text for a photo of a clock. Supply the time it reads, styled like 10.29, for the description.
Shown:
8.11
